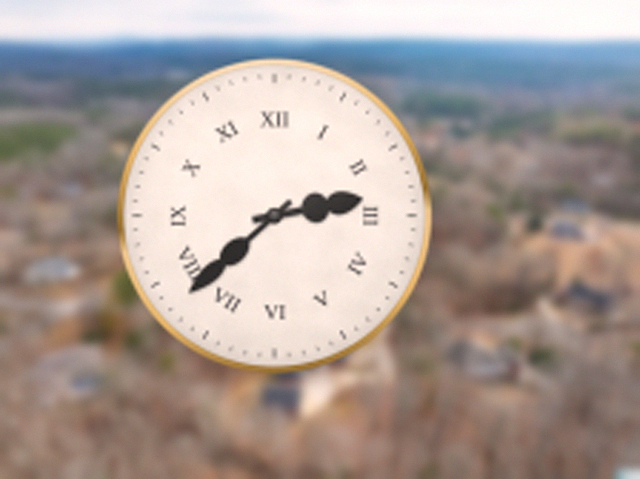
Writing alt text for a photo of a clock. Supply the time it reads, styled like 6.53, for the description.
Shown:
2.38
